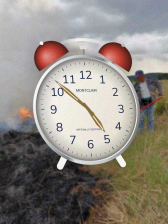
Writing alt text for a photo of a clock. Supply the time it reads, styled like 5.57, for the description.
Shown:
4.52
